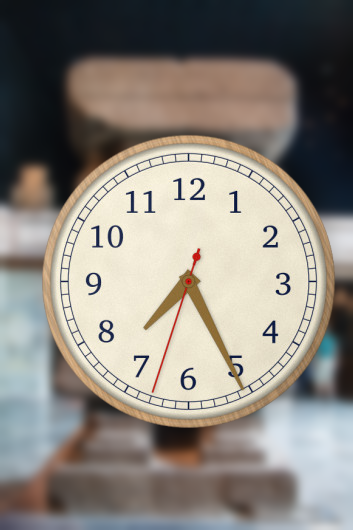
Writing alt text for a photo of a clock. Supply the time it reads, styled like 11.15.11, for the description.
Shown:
7.25.33
